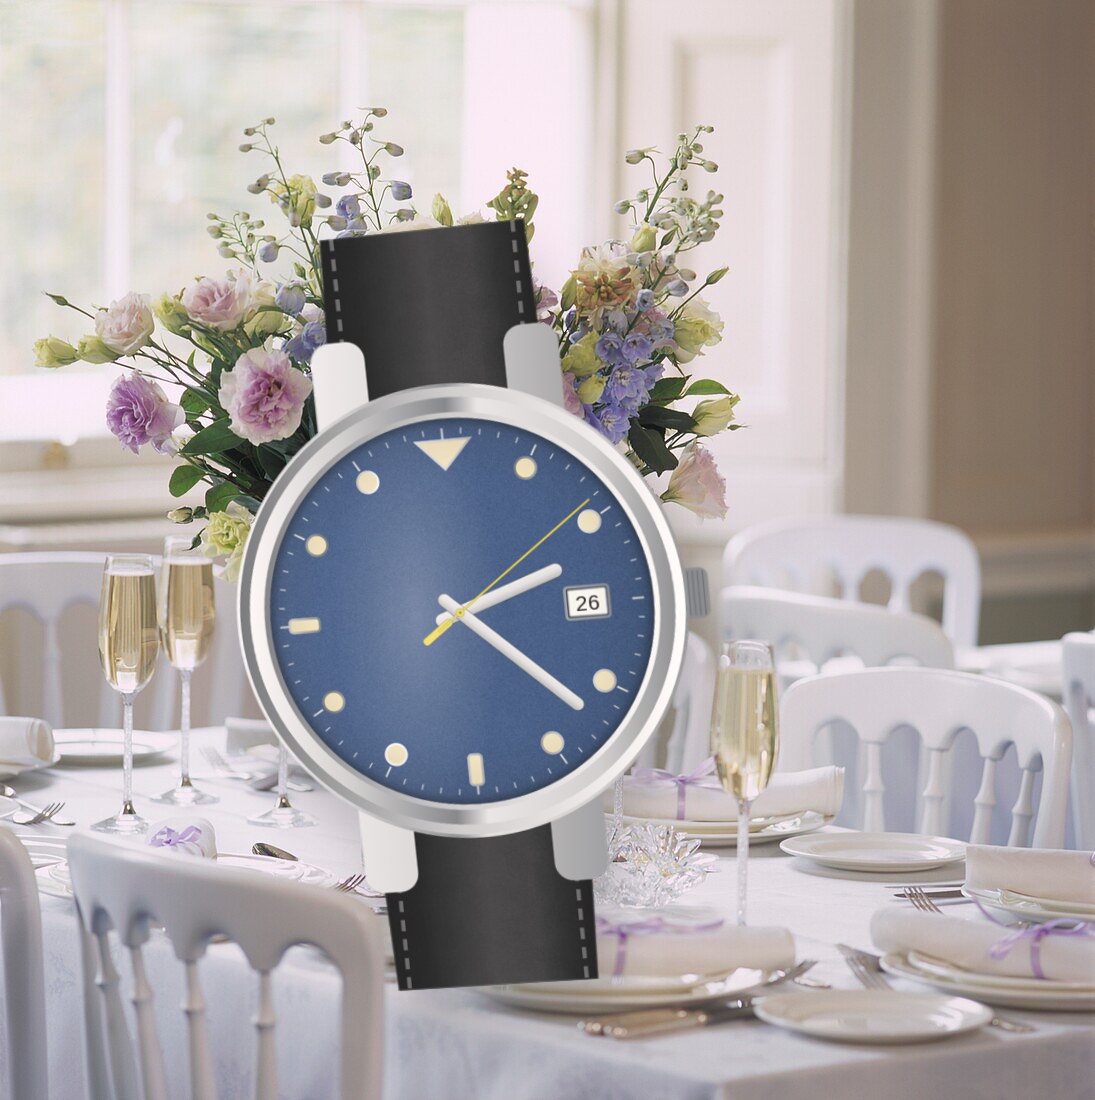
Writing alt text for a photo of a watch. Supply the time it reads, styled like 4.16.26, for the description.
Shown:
2.22.09
